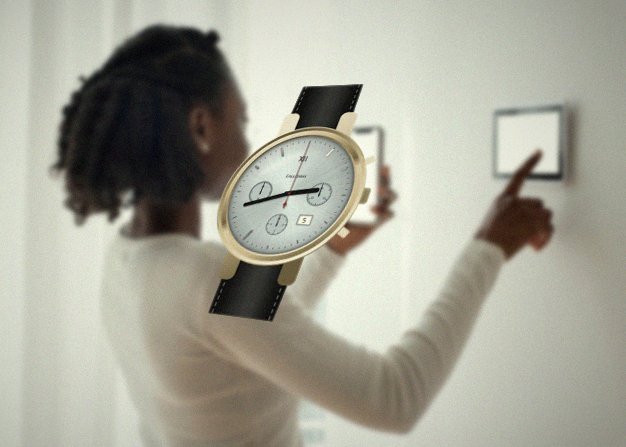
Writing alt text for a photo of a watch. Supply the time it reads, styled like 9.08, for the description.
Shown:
2.42
